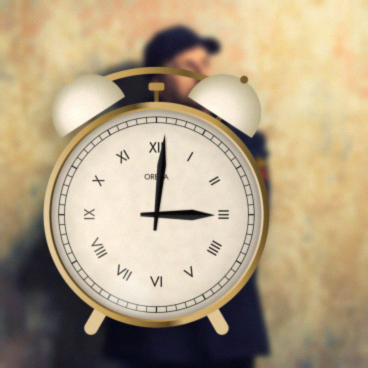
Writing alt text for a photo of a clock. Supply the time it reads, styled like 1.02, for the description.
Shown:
3.01
